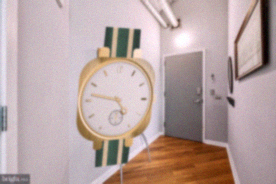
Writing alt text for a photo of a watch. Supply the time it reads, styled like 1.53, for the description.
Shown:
4.47
